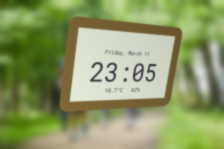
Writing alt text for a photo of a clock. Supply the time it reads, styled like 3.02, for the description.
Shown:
23.05
